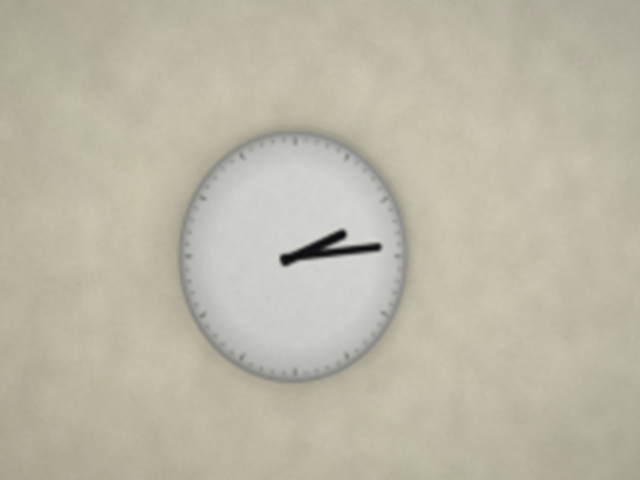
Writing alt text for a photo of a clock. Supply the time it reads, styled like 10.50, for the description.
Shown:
2.14
